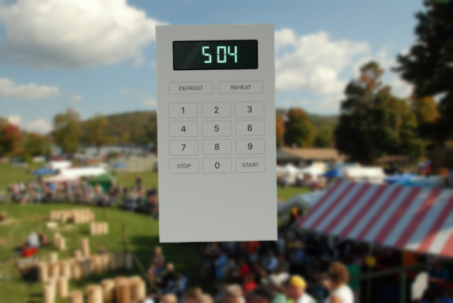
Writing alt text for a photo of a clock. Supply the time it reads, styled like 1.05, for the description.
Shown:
5.04
